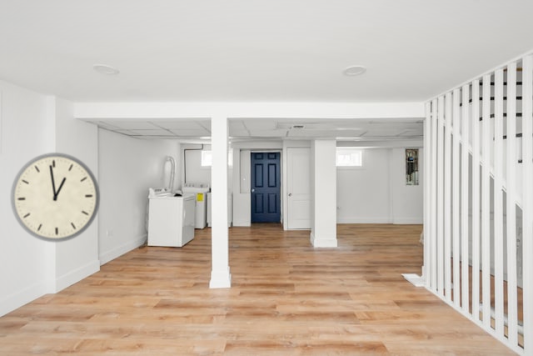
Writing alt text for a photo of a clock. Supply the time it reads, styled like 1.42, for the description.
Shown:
12.59
